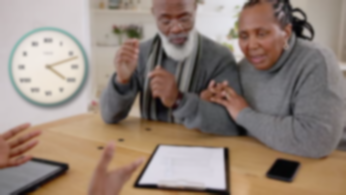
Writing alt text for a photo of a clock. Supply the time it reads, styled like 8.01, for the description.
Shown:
4.12
